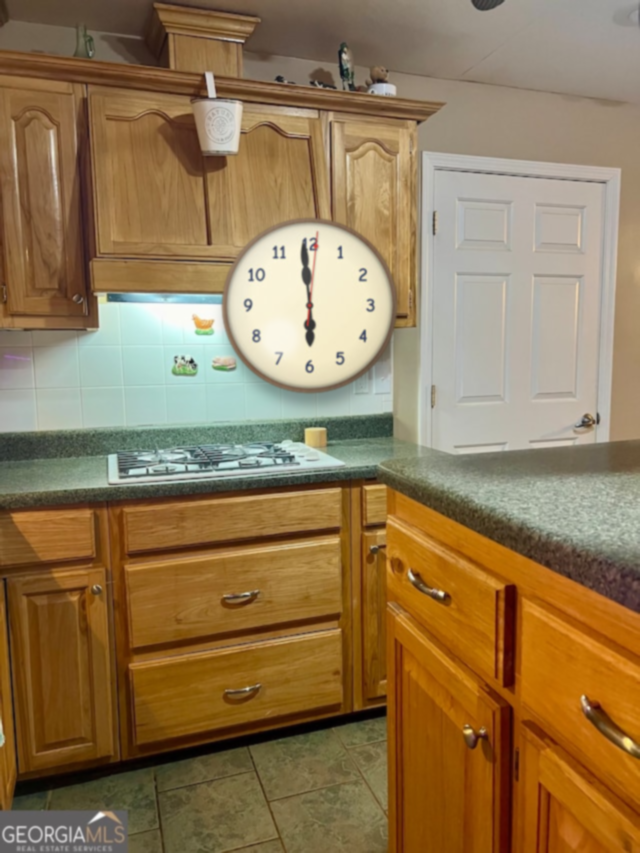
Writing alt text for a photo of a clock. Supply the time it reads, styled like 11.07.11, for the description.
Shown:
5.59.01
